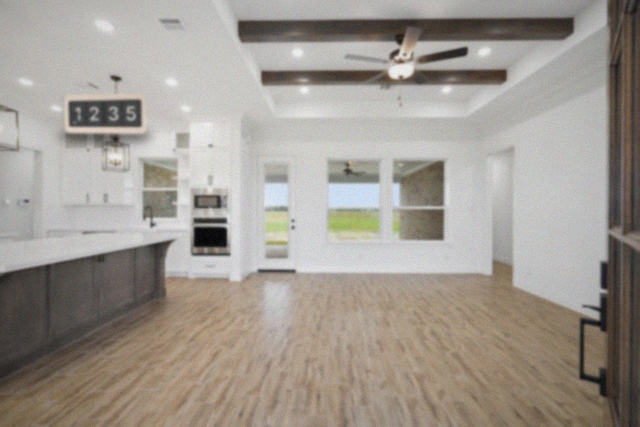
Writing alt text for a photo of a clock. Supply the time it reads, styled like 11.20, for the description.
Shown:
12.35
